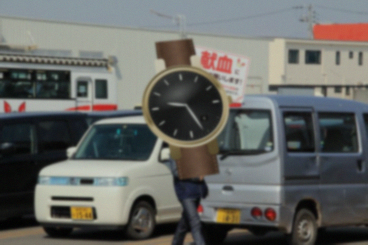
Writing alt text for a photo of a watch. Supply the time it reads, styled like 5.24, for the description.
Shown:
9.26
